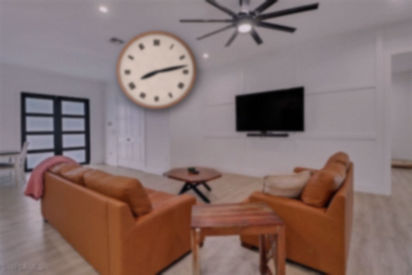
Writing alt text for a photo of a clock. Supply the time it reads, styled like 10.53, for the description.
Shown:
8.13
